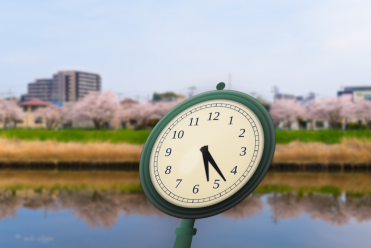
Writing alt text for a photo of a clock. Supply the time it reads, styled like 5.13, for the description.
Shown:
5.23
